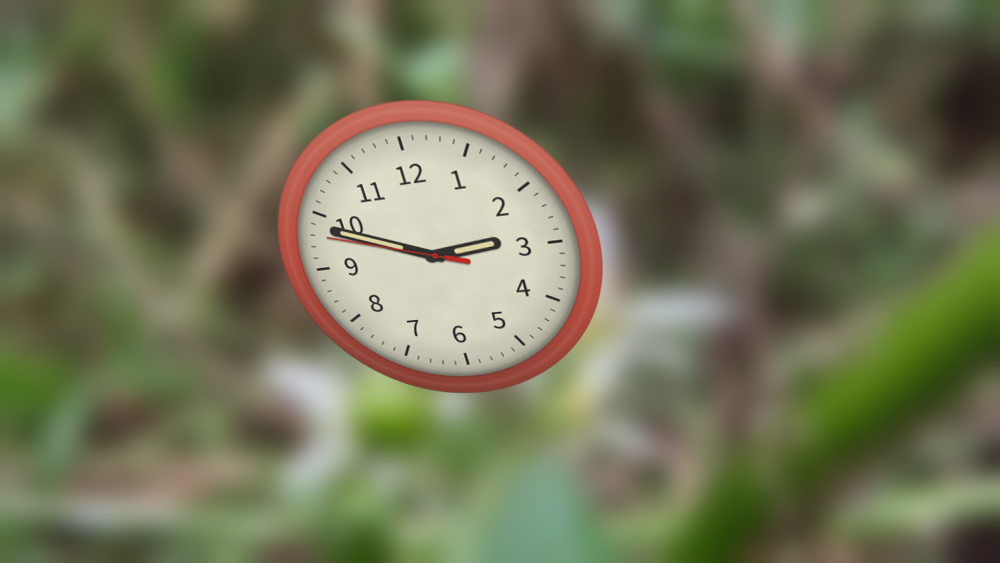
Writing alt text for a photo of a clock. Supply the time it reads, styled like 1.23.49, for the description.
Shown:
2.48.48
